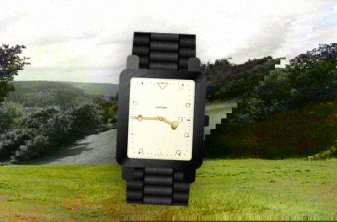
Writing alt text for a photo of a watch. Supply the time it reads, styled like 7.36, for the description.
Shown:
3.45
